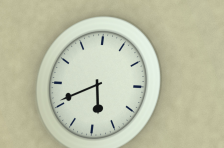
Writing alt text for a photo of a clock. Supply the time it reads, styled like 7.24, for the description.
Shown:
5.41
